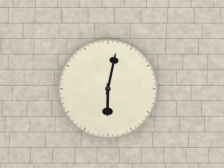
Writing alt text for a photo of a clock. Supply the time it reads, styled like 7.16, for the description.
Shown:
6.02
